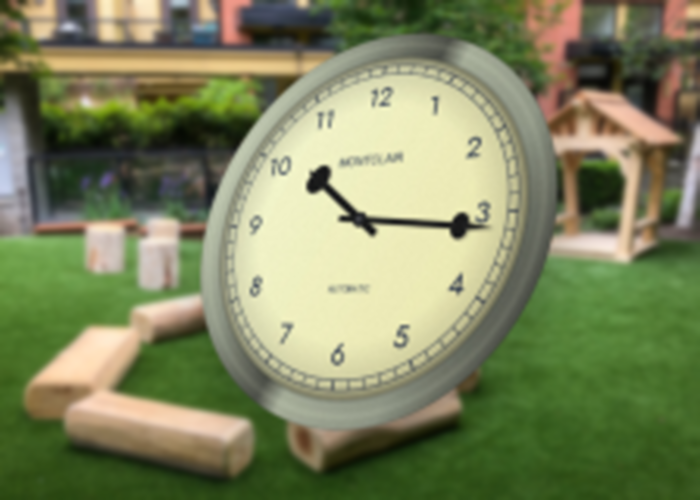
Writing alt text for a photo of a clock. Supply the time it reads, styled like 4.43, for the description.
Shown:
10.16
